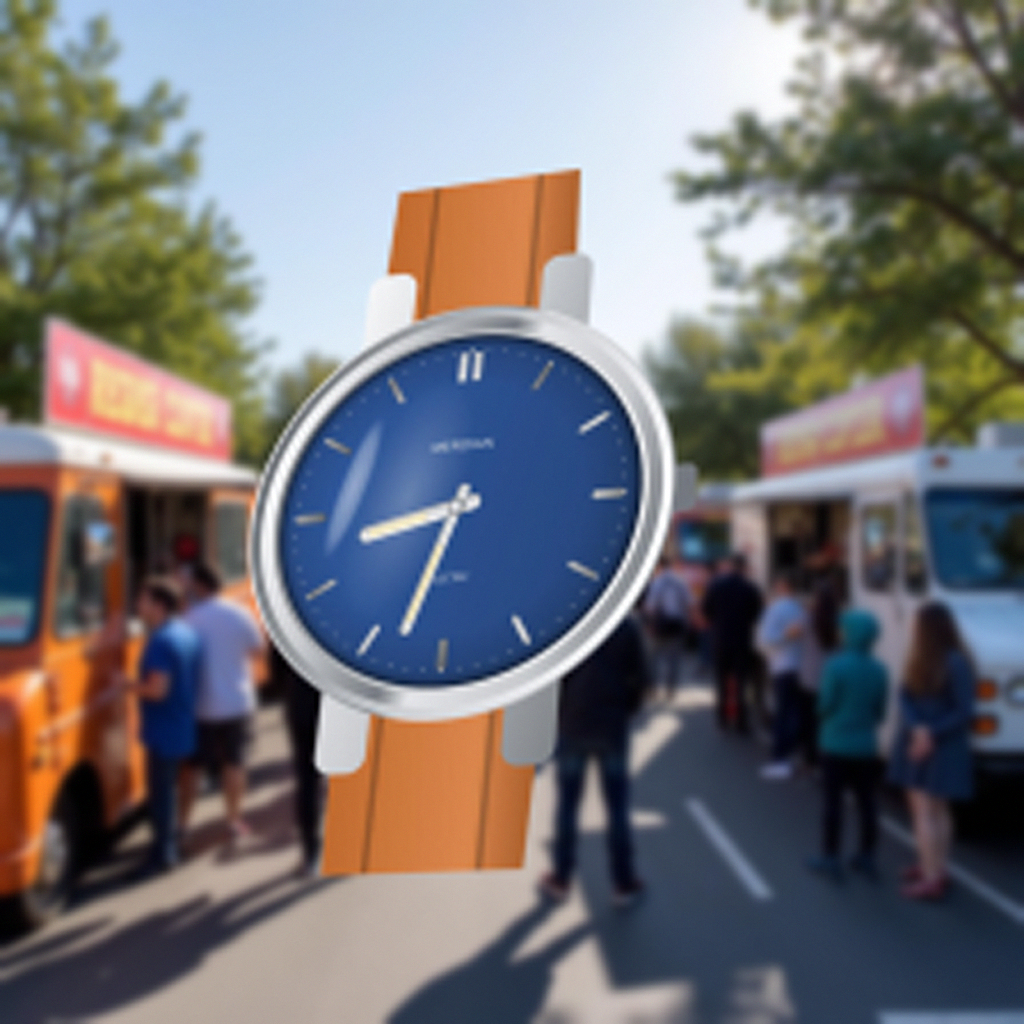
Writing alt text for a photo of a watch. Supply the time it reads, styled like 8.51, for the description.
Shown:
8.33
